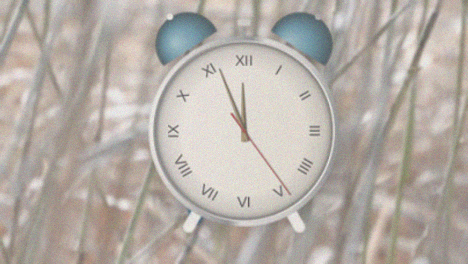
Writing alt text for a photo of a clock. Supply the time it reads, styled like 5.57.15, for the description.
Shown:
11.56.24
